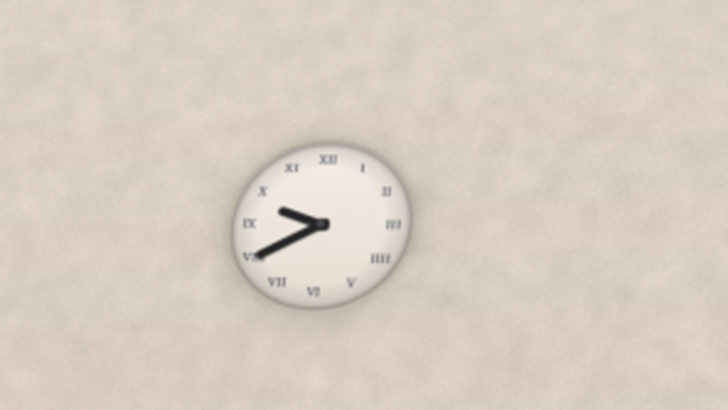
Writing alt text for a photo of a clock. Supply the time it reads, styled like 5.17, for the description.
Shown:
9.40
